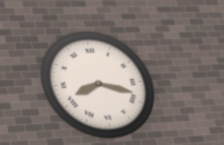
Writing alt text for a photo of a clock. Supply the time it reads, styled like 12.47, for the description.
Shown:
8.18
